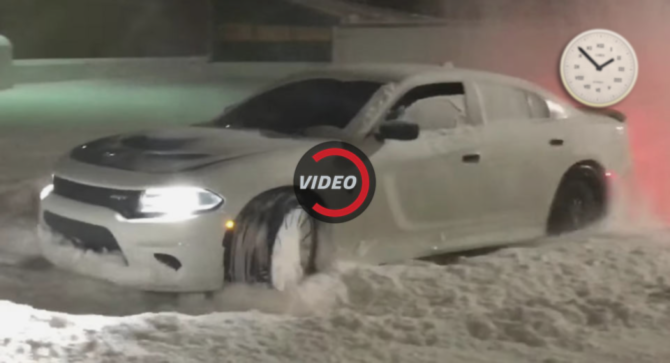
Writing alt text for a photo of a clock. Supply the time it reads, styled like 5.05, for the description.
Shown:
1.52
